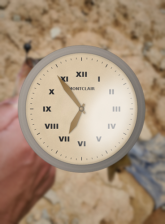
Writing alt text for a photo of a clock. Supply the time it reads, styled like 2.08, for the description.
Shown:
6.54
